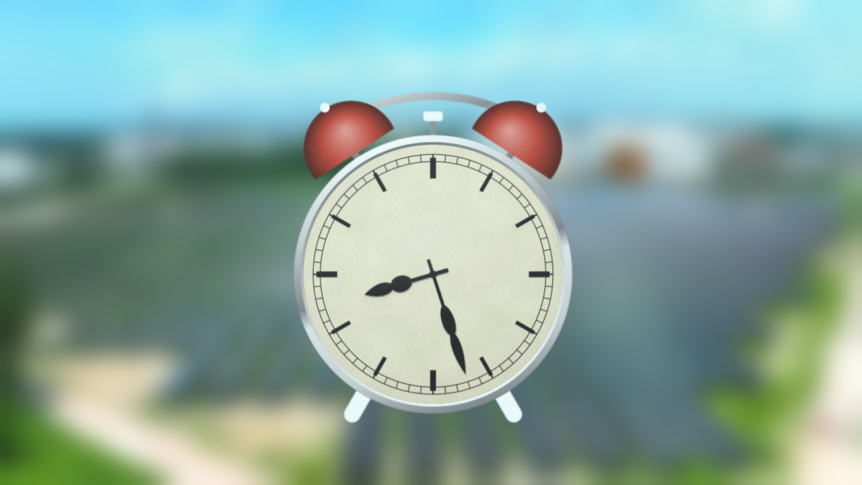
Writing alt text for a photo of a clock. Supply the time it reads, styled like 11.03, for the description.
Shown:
8.27
